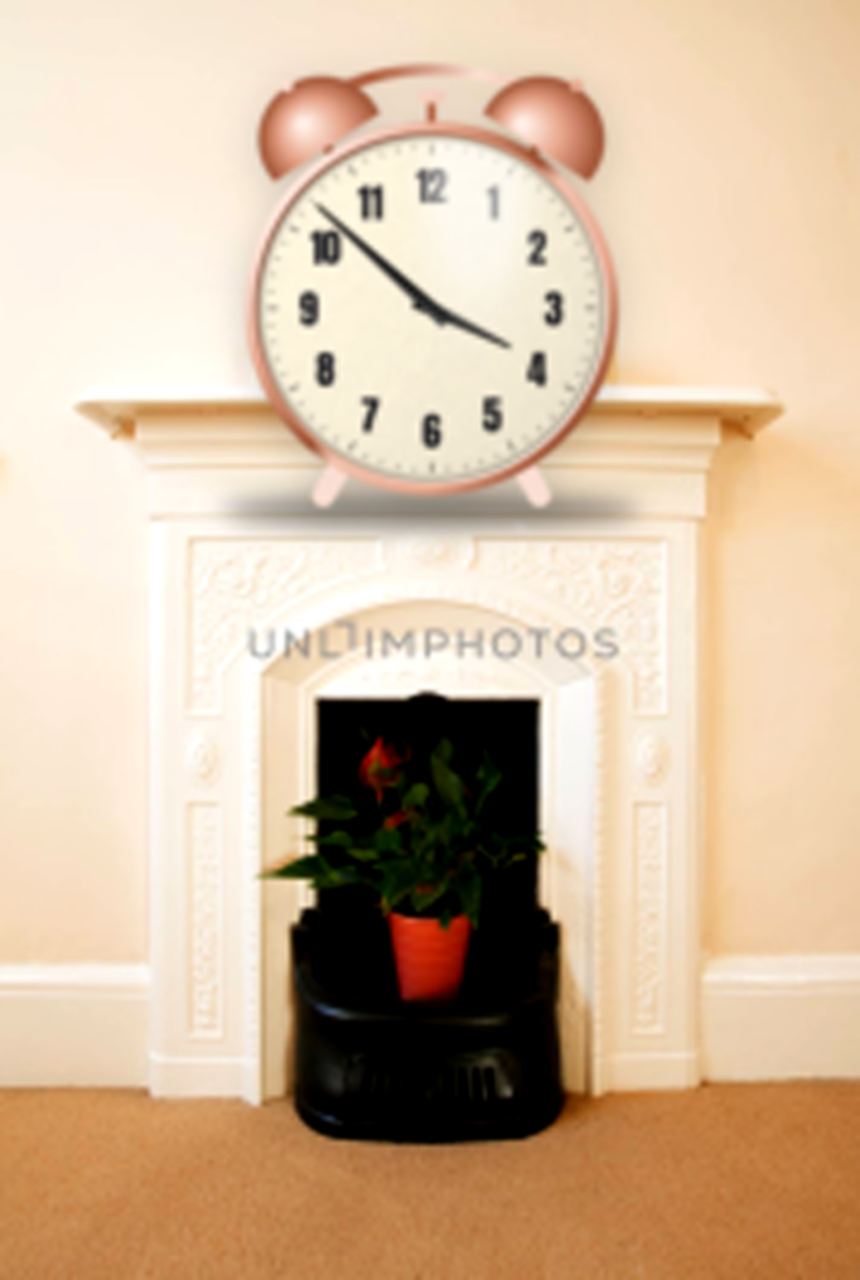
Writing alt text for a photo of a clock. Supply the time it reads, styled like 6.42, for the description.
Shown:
3.52
